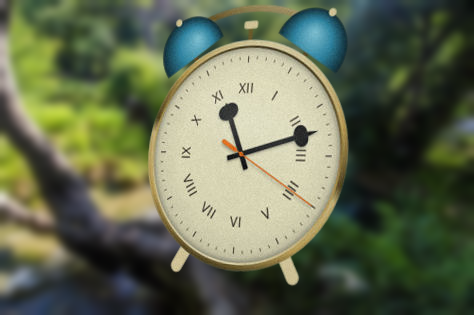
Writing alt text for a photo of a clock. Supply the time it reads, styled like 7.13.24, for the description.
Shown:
11.12.20
